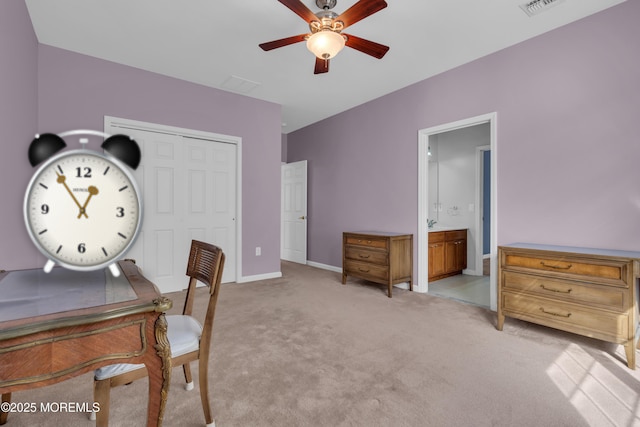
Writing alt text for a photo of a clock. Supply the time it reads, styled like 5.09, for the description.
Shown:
12.54
